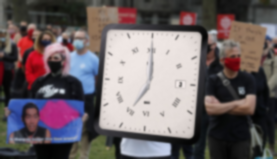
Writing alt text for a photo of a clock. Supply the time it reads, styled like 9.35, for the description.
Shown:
7.00
